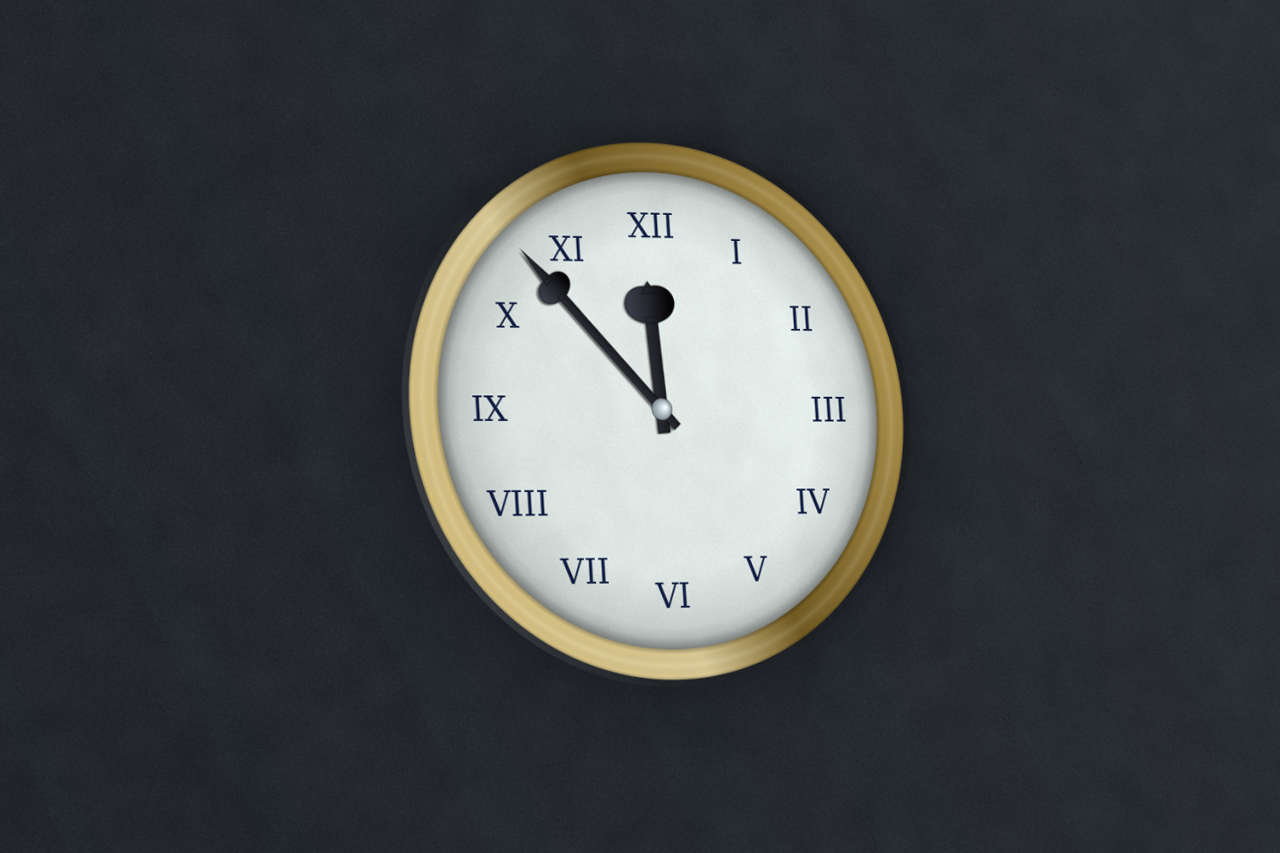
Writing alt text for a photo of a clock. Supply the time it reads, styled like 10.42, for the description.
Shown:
11.53
